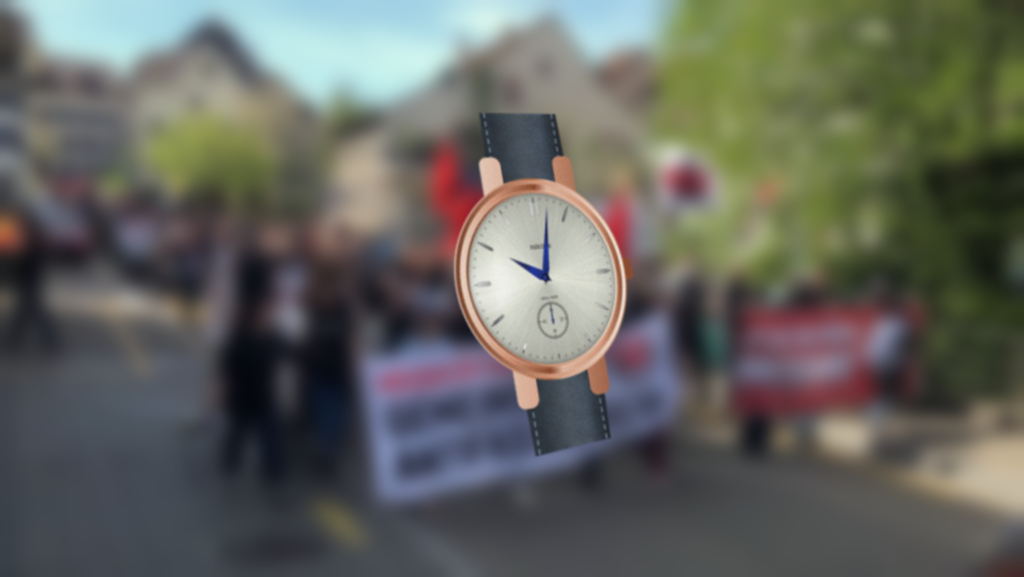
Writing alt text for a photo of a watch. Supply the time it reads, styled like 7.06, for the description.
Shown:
10.02
